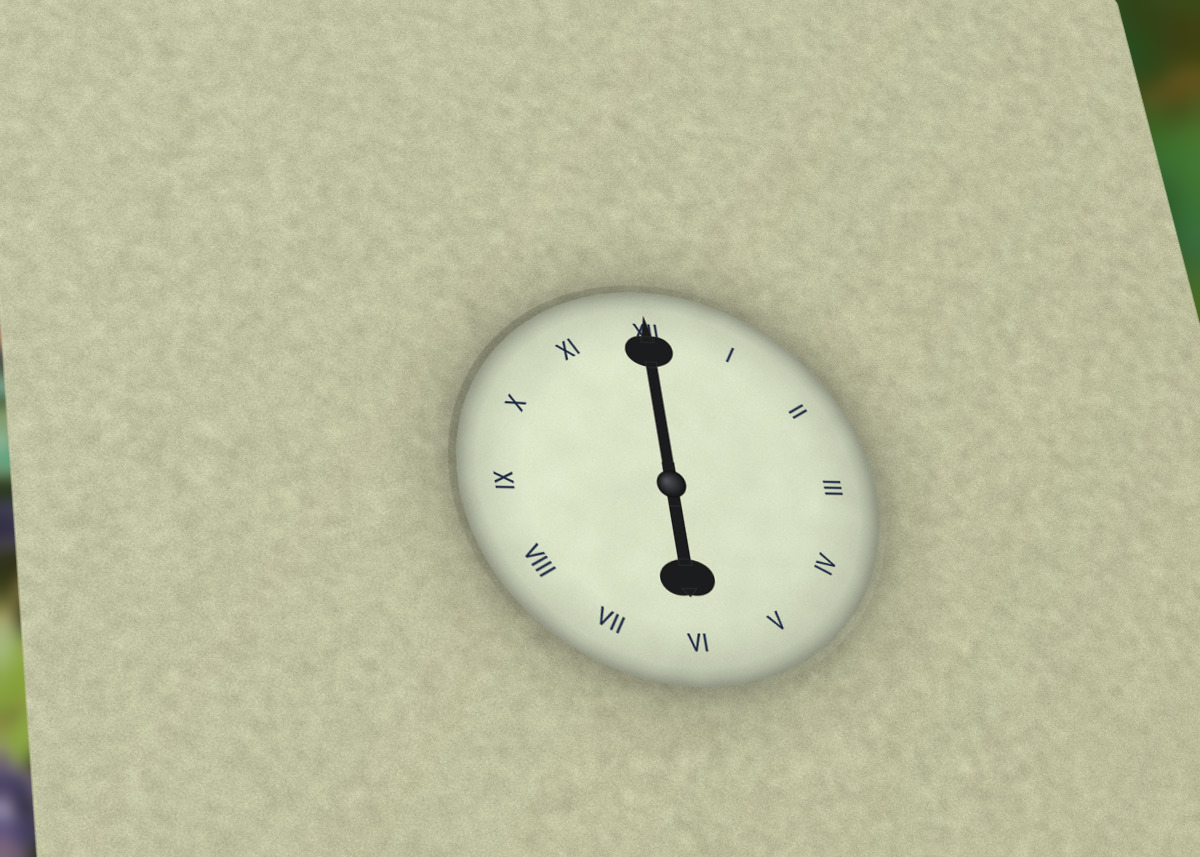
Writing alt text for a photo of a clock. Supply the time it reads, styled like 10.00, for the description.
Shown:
6.00
